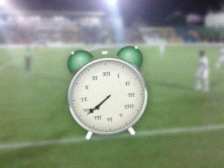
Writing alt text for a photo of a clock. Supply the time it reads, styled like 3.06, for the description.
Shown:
7.39
